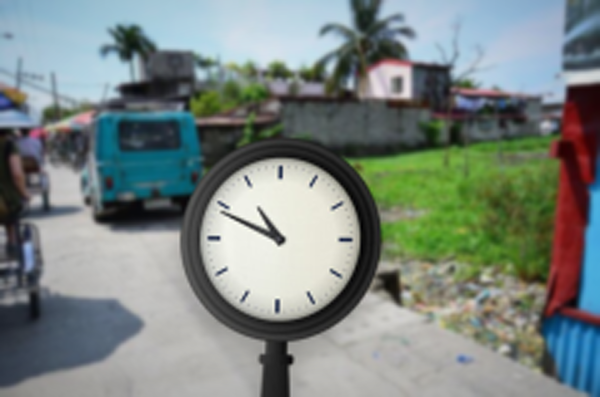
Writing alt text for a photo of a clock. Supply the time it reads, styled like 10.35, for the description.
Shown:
10.49
